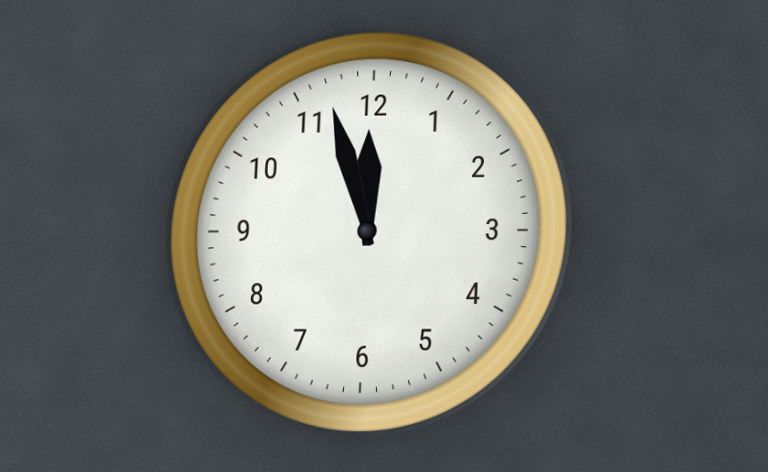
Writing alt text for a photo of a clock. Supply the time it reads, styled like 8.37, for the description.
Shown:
11.57
